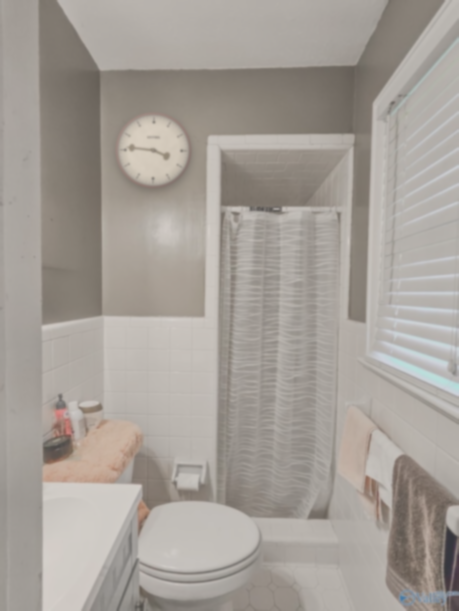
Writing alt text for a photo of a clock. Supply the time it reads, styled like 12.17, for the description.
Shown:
3.46
